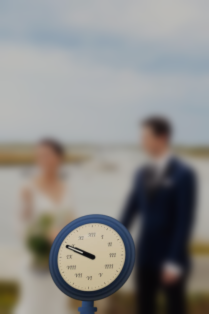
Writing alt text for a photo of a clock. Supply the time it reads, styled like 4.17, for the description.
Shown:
9.49
